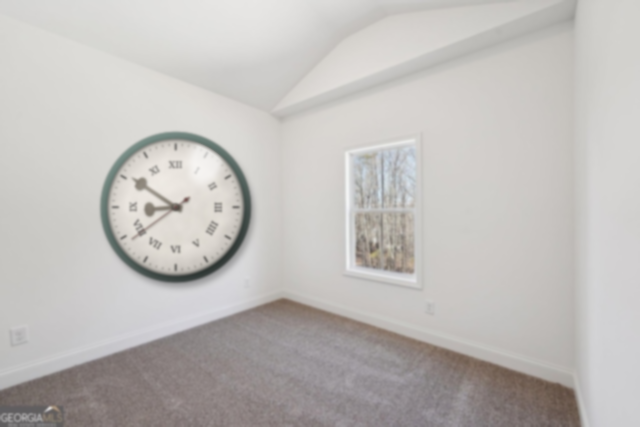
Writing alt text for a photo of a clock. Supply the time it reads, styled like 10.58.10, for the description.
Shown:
8.50.39
